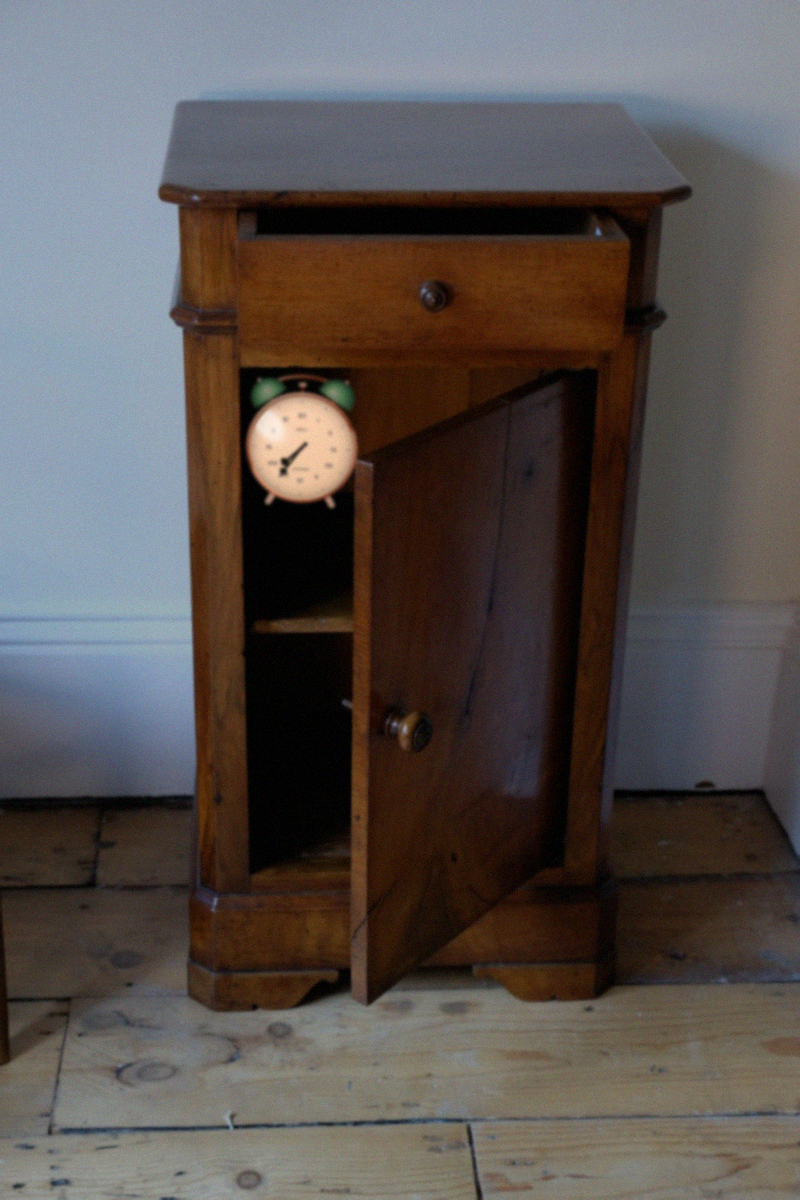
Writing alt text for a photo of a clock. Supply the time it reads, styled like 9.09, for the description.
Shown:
7.36
